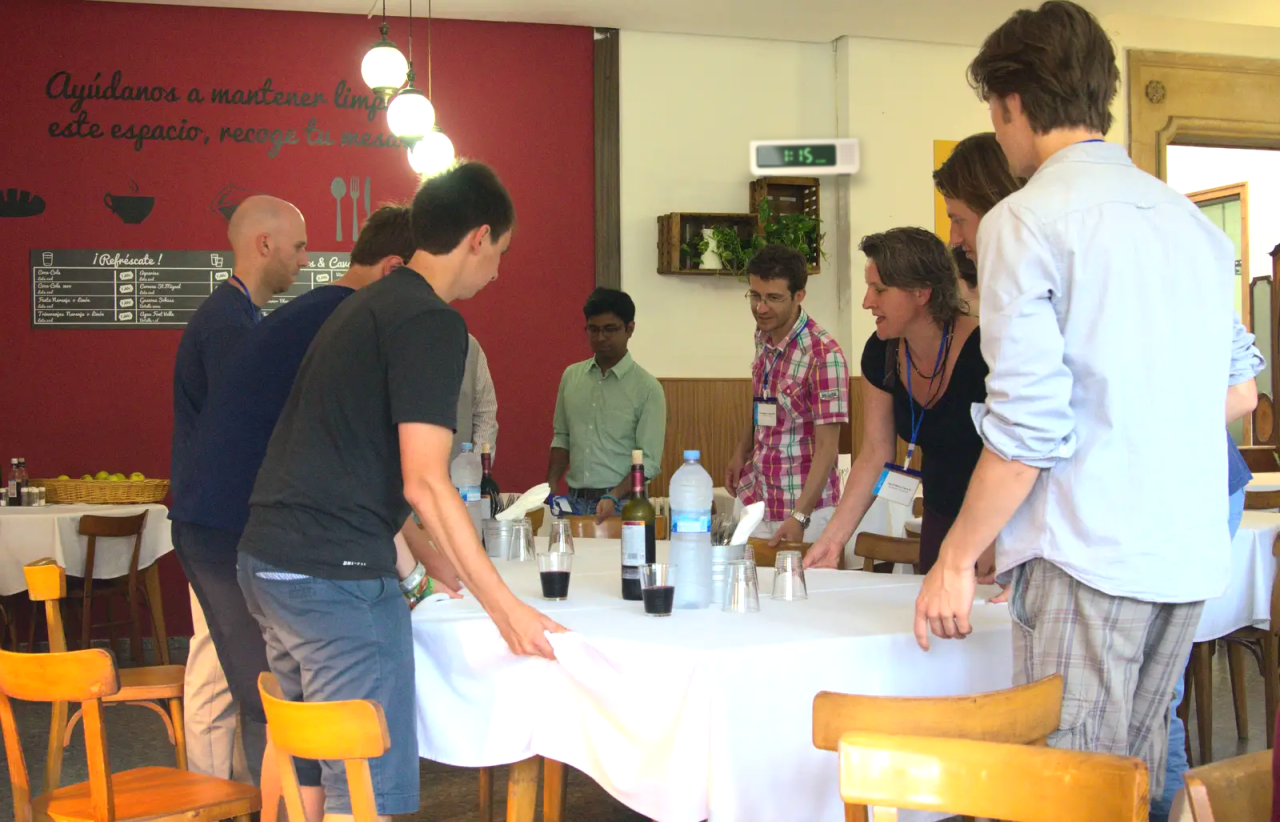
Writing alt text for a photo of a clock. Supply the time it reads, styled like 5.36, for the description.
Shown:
1.15
